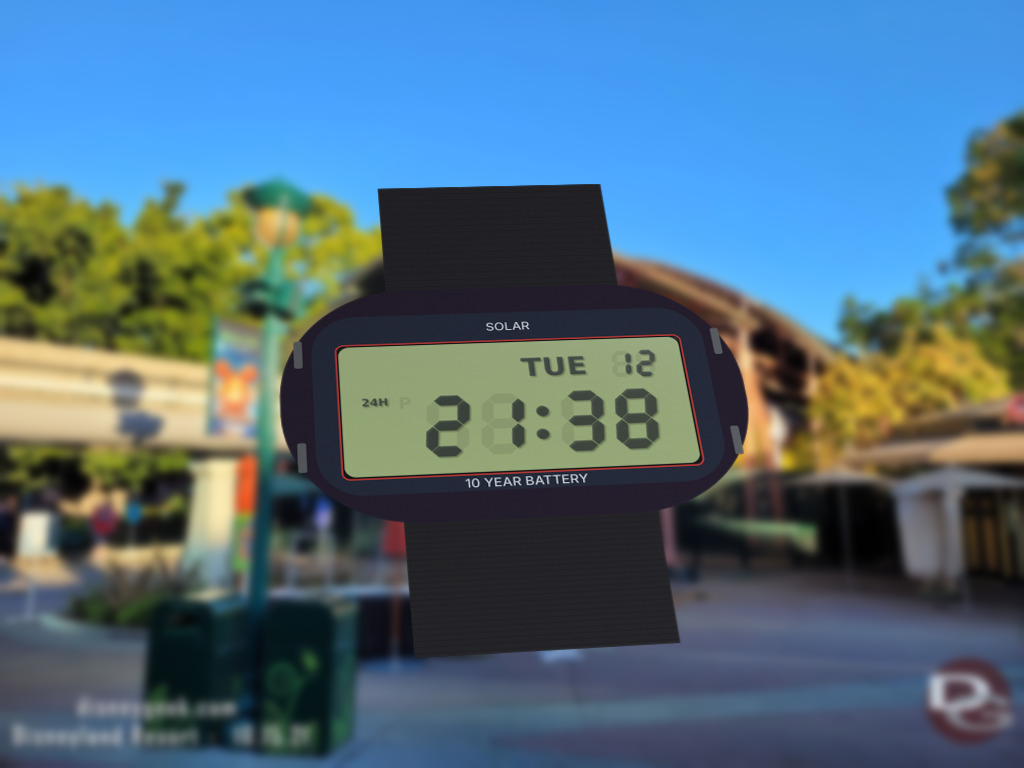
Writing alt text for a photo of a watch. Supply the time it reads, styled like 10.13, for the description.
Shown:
21.38
